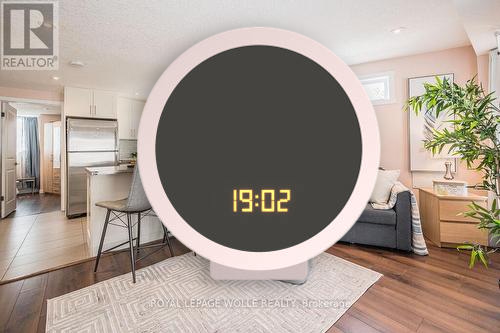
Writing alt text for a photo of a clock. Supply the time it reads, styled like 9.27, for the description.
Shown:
19.02
